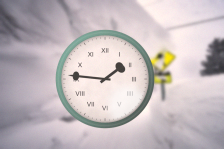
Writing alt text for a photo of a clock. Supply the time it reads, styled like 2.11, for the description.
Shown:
1.46
